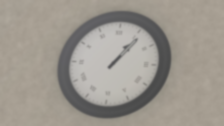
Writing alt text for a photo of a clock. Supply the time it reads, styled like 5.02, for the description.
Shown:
1.06
